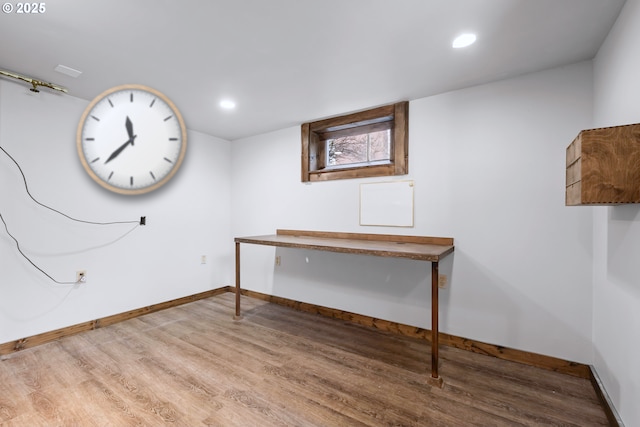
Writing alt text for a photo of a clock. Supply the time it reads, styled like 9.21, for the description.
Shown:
11.38
